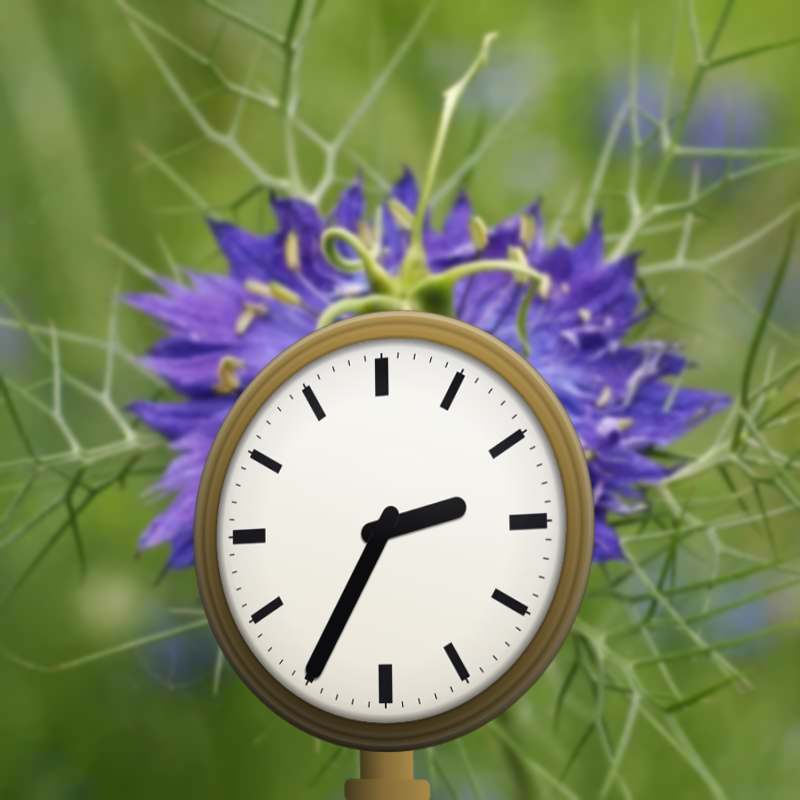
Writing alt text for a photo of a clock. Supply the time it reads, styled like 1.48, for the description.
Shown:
2.35
